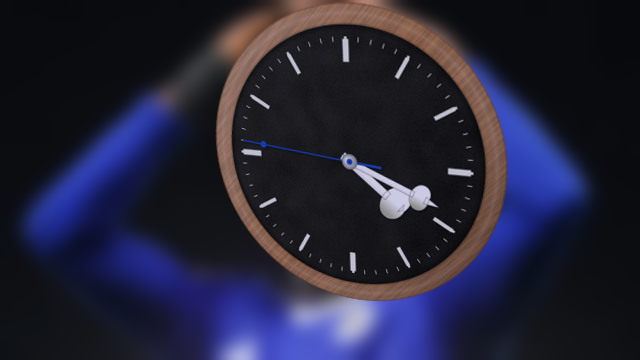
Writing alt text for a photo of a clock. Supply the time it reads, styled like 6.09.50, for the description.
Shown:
4.18.46
